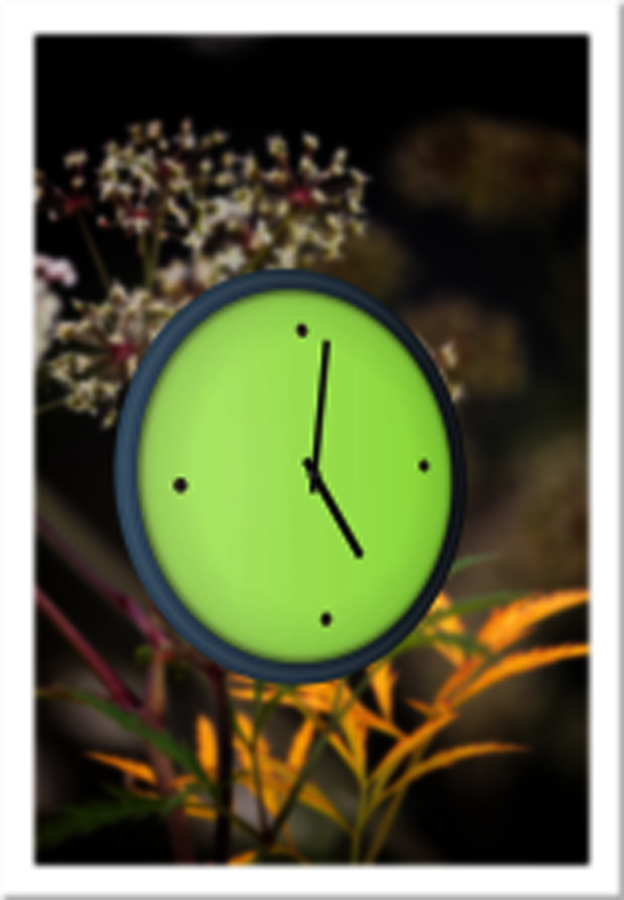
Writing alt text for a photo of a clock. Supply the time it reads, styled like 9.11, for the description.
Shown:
5.02
